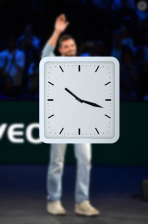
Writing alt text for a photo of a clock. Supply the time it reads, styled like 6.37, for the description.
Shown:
10.18
